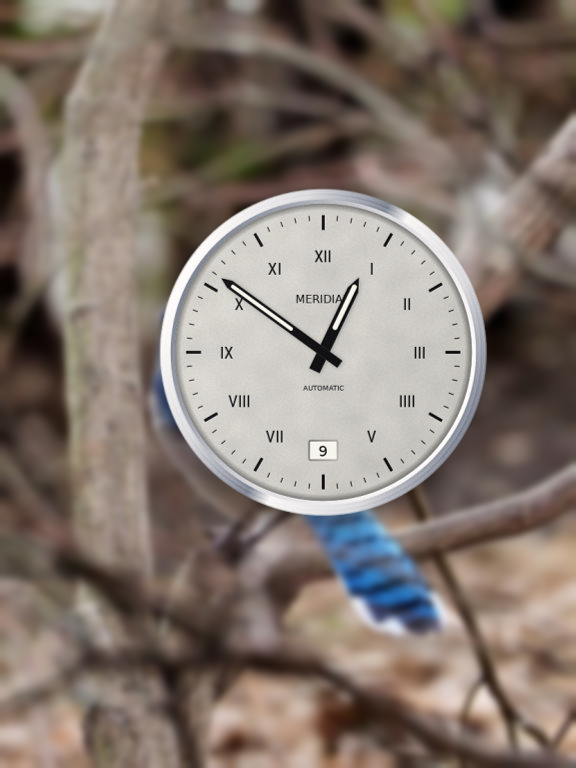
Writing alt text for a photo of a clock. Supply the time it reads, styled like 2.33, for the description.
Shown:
12.51
